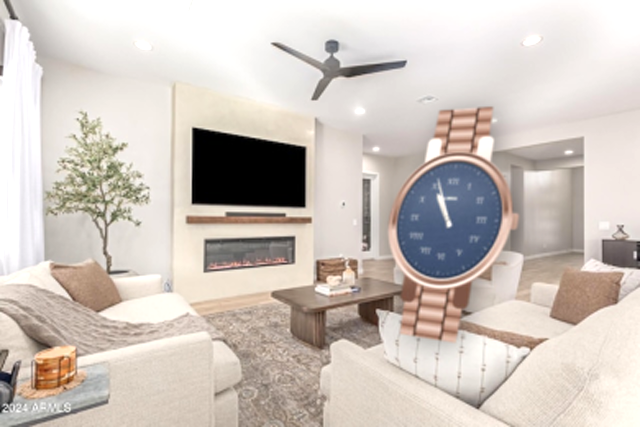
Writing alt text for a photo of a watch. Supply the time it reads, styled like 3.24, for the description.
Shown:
10.56
